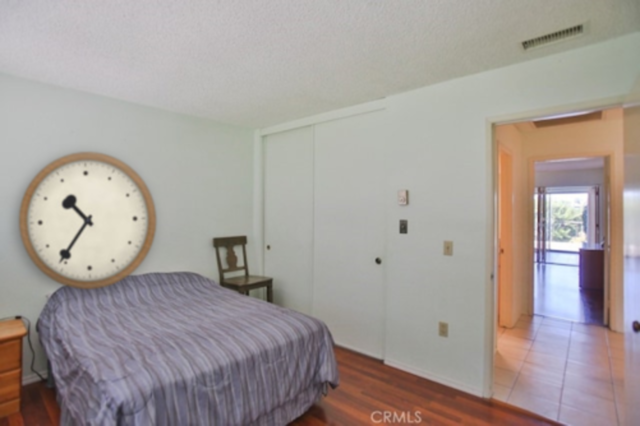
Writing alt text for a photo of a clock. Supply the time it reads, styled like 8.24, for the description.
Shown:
10.36
